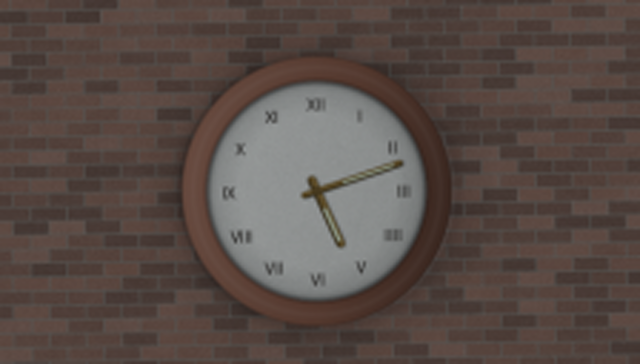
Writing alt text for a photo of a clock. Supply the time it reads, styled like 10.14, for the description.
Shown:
5.12
